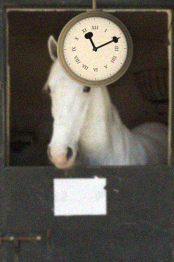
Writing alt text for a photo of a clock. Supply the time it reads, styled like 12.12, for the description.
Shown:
11.11
